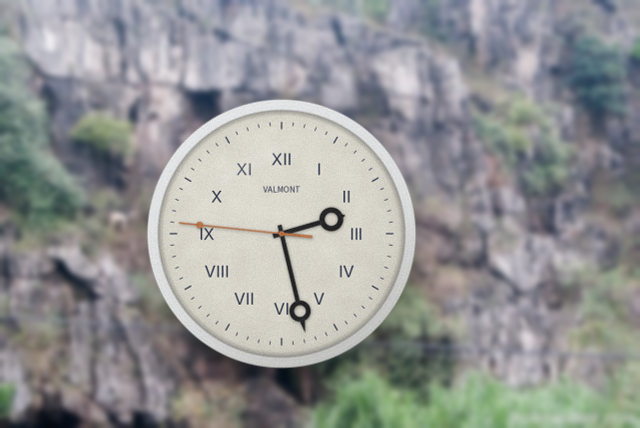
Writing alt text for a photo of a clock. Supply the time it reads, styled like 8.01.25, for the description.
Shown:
2.27.46
